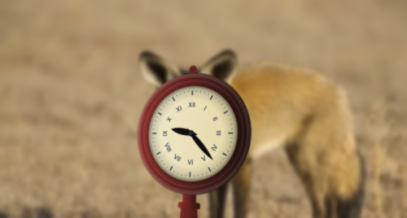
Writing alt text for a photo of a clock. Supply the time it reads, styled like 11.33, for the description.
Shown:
9.23
